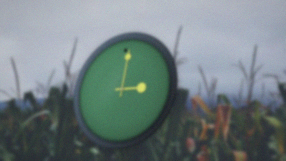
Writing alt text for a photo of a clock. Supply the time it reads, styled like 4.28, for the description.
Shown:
3.01
